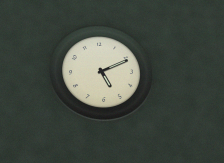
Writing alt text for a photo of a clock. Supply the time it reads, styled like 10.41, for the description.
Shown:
5.11
